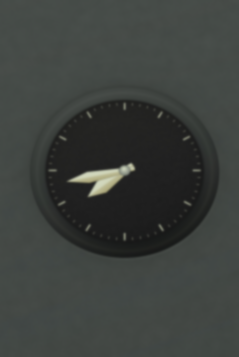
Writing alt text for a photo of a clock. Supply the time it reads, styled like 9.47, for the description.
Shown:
7.43
